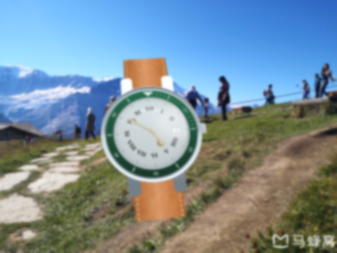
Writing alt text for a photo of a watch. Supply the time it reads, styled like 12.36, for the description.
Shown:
4.51
